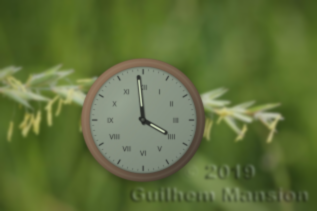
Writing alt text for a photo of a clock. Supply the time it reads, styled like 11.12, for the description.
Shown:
3.59
